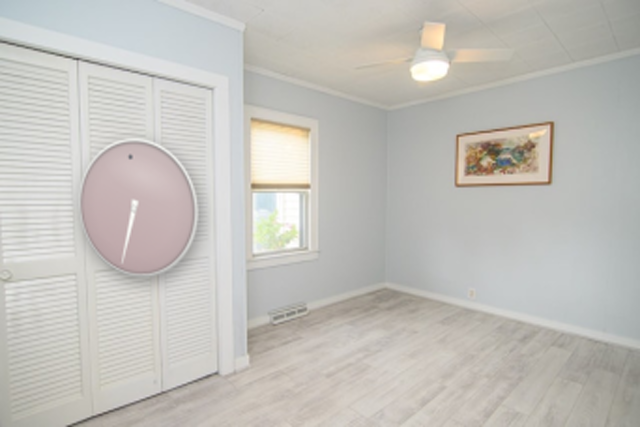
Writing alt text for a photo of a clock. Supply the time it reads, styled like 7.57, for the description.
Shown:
6.33
